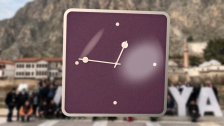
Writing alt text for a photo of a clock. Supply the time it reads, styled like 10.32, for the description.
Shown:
12.46
